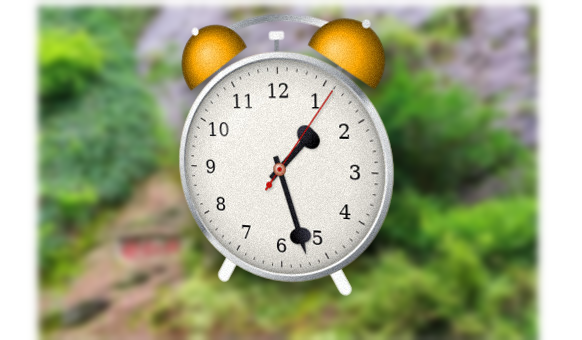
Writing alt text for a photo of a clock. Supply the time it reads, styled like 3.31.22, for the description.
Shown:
1.27.06
